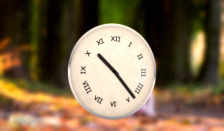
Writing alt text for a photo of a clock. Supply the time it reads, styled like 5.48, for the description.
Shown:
10.23
